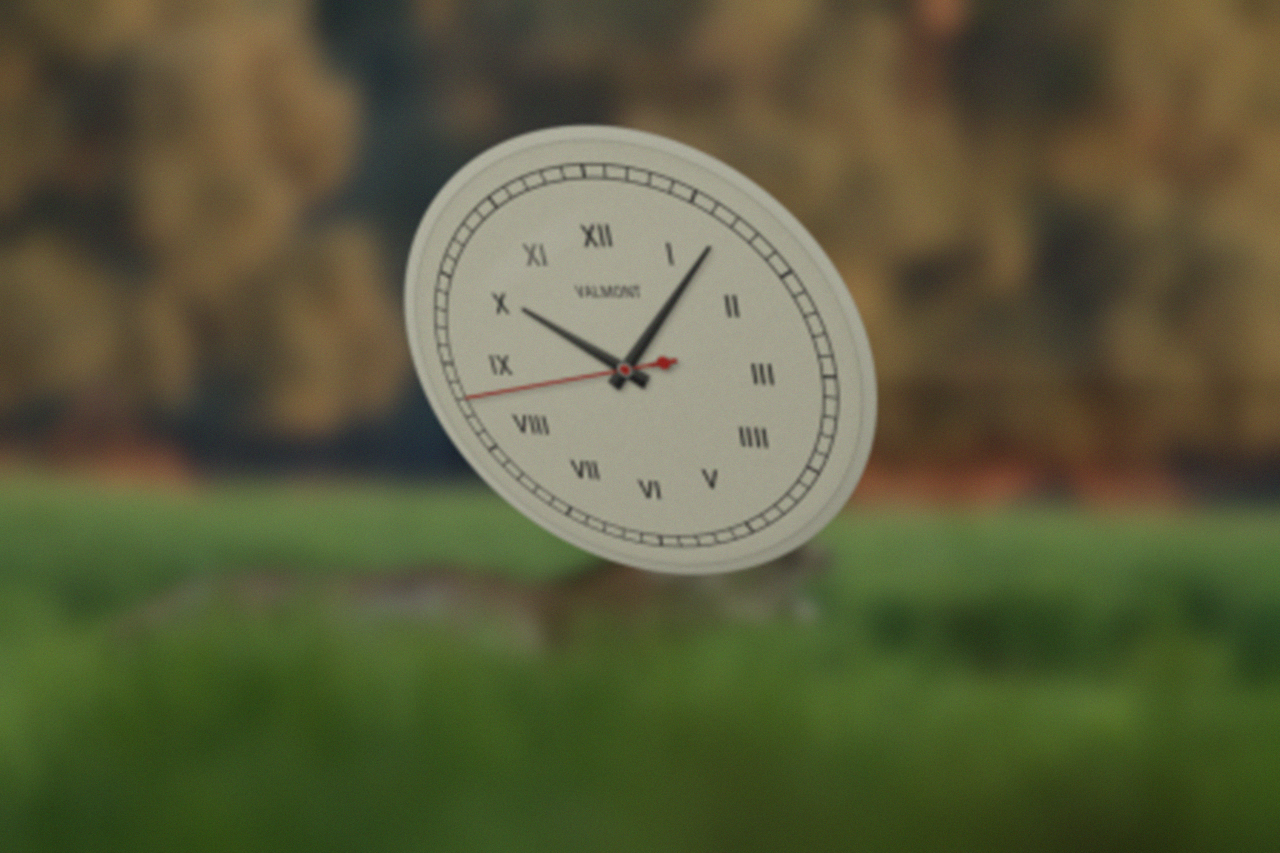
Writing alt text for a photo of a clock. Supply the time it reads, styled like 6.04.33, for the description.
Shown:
10.06.43
